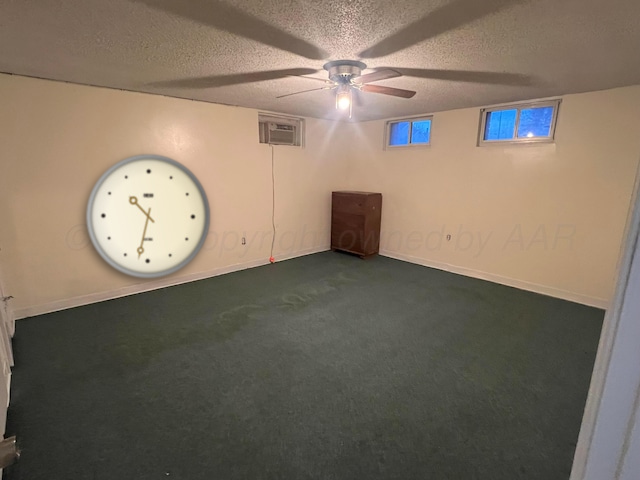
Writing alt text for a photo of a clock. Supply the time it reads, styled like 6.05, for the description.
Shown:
10.32
